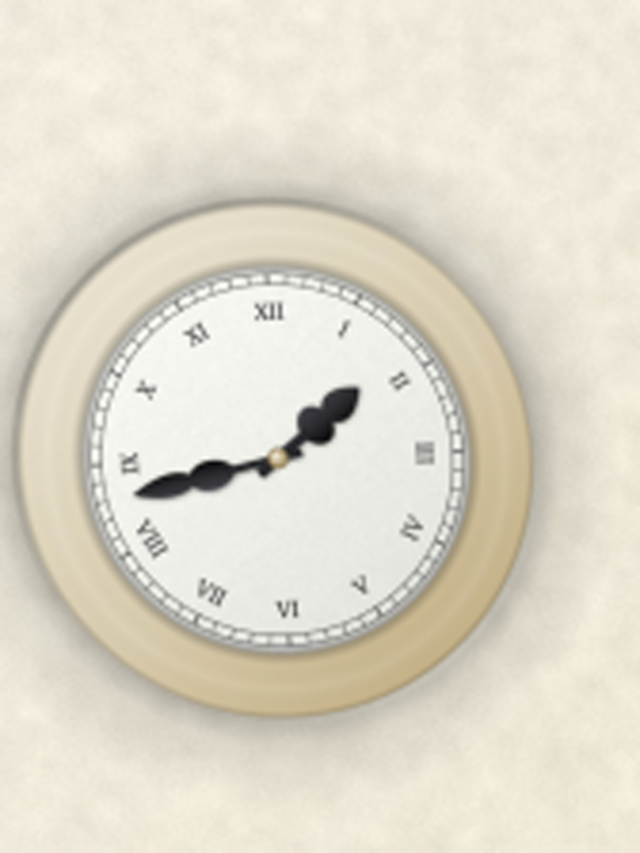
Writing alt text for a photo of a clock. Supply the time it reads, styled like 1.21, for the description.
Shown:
1.43
